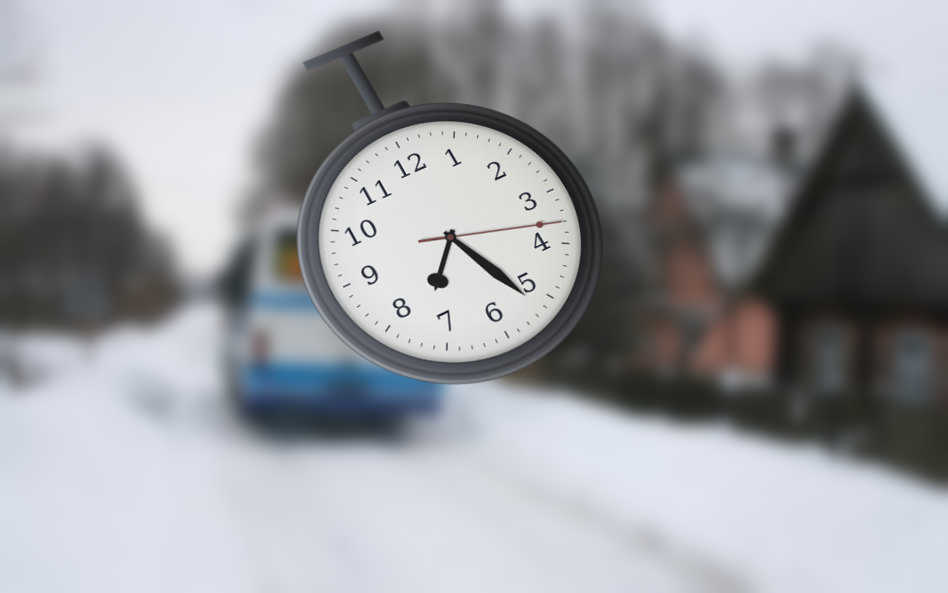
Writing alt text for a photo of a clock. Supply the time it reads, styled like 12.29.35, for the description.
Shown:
7.26.18
